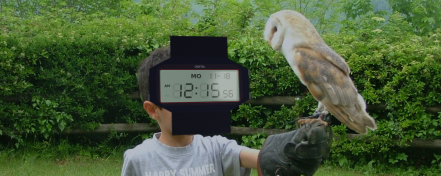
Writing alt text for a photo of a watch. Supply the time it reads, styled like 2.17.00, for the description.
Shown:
12.15.56
